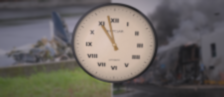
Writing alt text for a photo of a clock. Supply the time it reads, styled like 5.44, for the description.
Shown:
10.58
